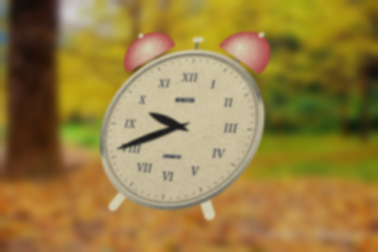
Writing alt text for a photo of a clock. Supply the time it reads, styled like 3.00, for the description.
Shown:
9.41
